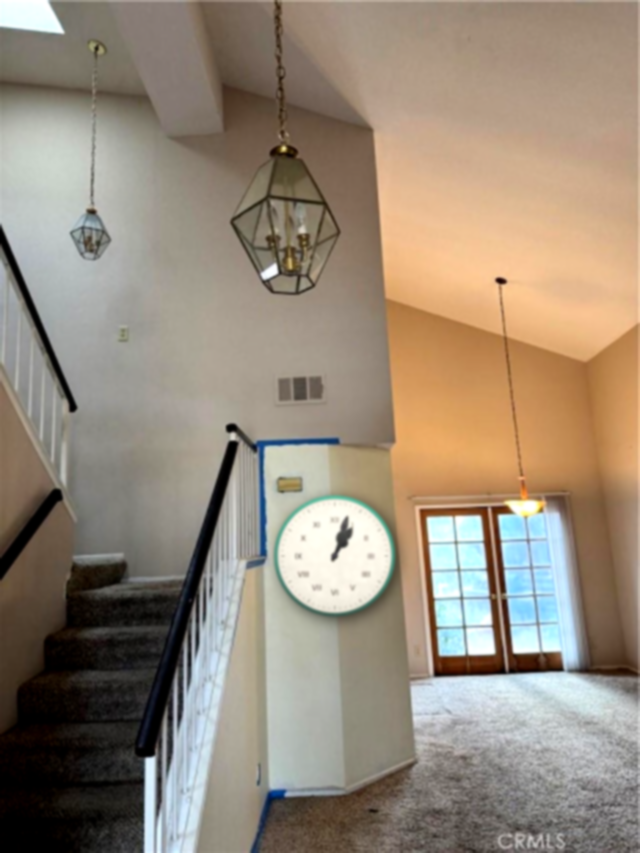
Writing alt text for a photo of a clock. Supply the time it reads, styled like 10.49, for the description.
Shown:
1.03
